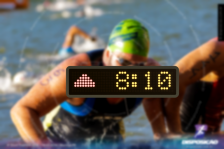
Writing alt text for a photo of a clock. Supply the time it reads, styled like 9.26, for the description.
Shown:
8.10
